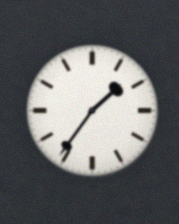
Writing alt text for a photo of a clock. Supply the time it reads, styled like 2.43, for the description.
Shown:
1.36
